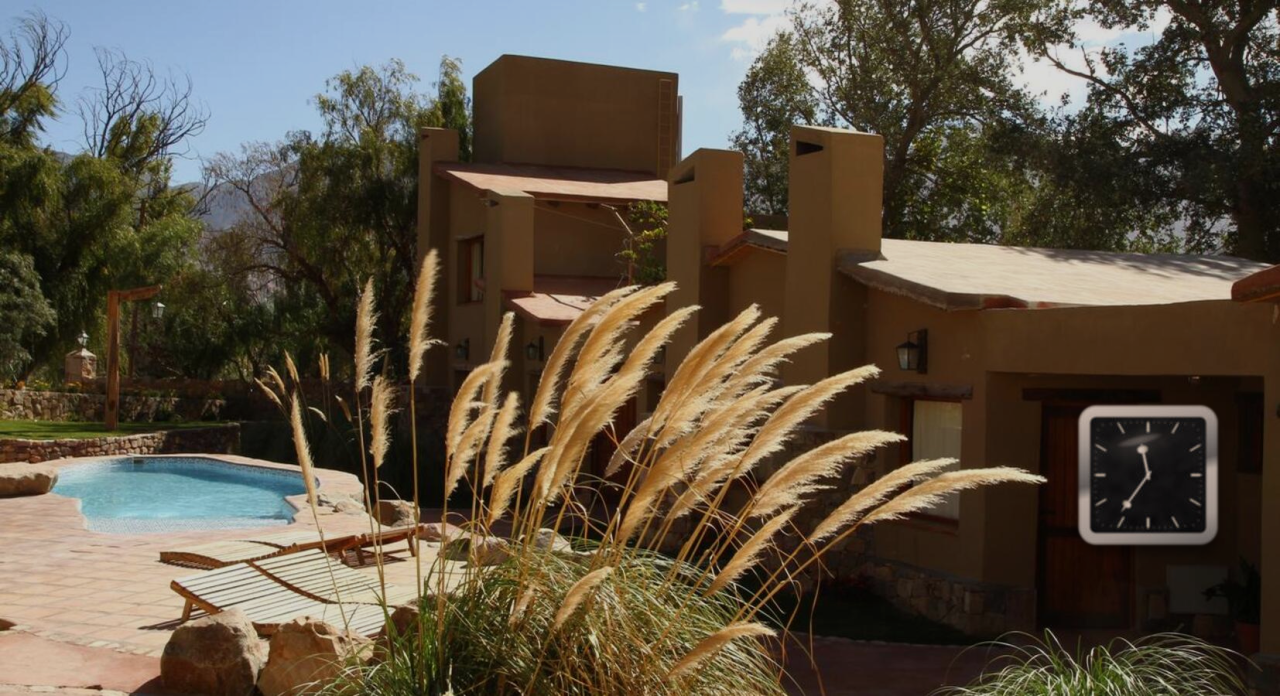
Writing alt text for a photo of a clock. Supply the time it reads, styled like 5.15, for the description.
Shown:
11.36
